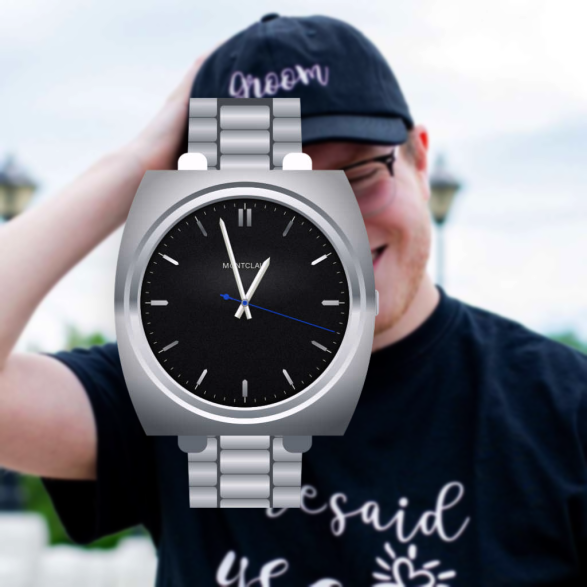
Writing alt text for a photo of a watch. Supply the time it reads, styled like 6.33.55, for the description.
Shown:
12.57.18
